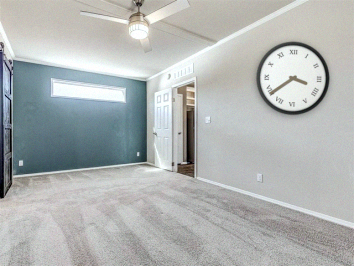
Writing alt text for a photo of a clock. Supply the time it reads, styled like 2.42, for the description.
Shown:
3.39
